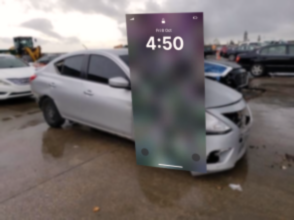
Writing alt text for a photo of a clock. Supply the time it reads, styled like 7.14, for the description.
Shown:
4.50
